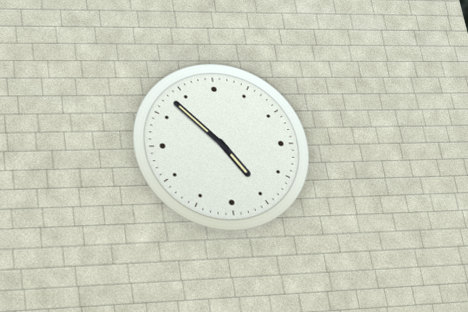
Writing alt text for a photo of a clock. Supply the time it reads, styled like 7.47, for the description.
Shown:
4.53
